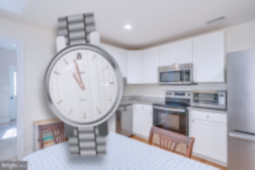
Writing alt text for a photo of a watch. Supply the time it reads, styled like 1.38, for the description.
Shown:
10.58
